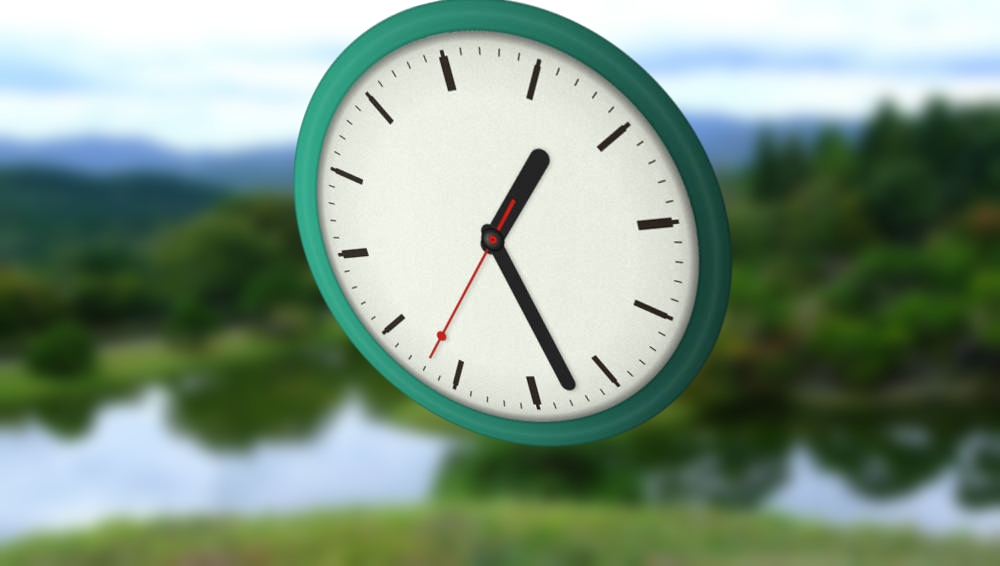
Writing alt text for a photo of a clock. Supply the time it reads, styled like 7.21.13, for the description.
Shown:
1.27.37
